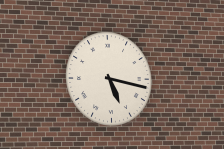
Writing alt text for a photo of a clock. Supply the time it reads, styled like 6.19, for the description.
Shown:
5.17
